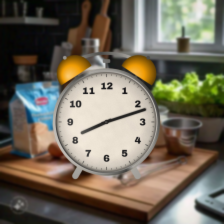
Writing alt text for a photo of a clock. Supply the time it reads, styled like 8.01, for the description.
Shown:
8.12
